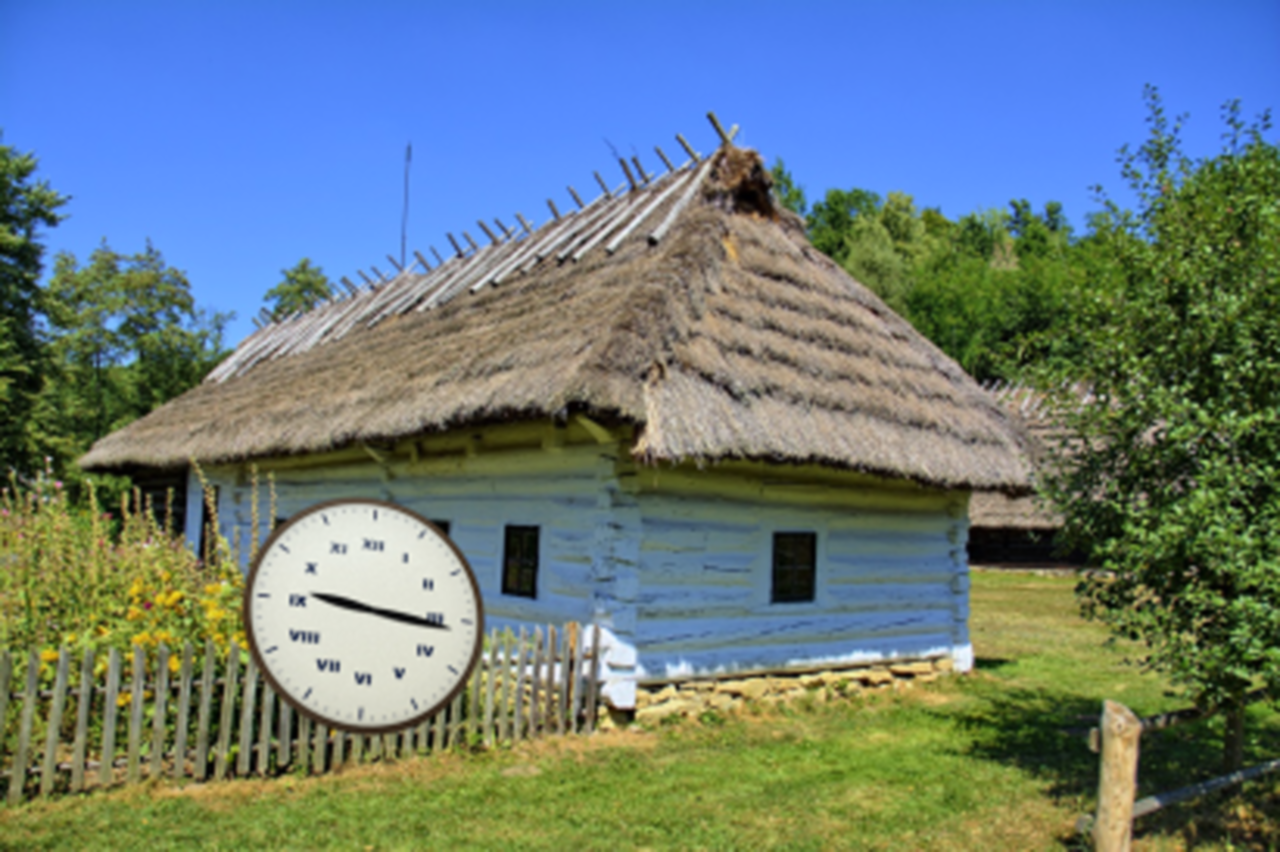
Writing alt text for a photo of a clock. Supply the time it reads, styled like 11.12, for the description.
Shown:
9.16
